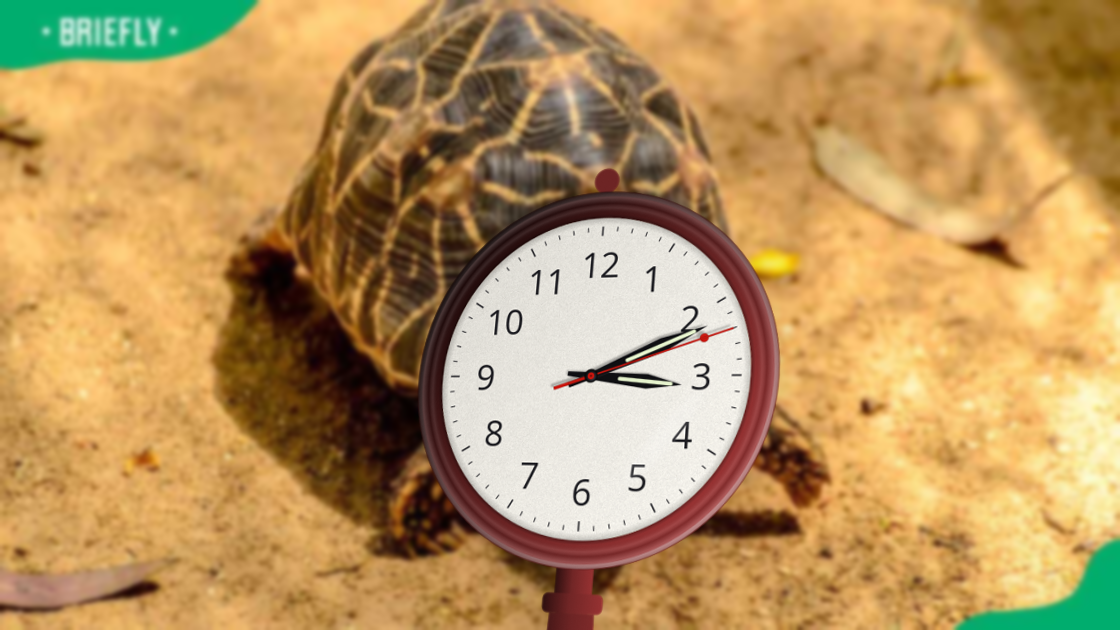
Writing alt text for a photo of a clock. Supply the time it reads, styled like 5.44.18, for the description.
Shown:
3.11.12
